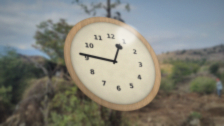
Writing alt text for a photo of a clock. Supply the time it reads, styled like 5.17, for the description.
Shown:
12.46
